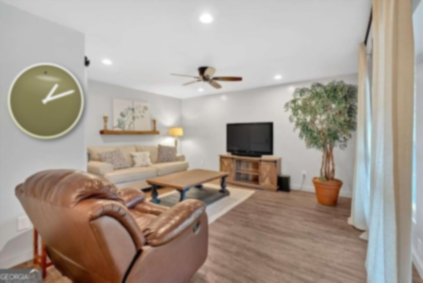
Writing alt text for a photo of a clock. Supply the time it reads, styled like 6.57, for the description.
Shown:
1.12
